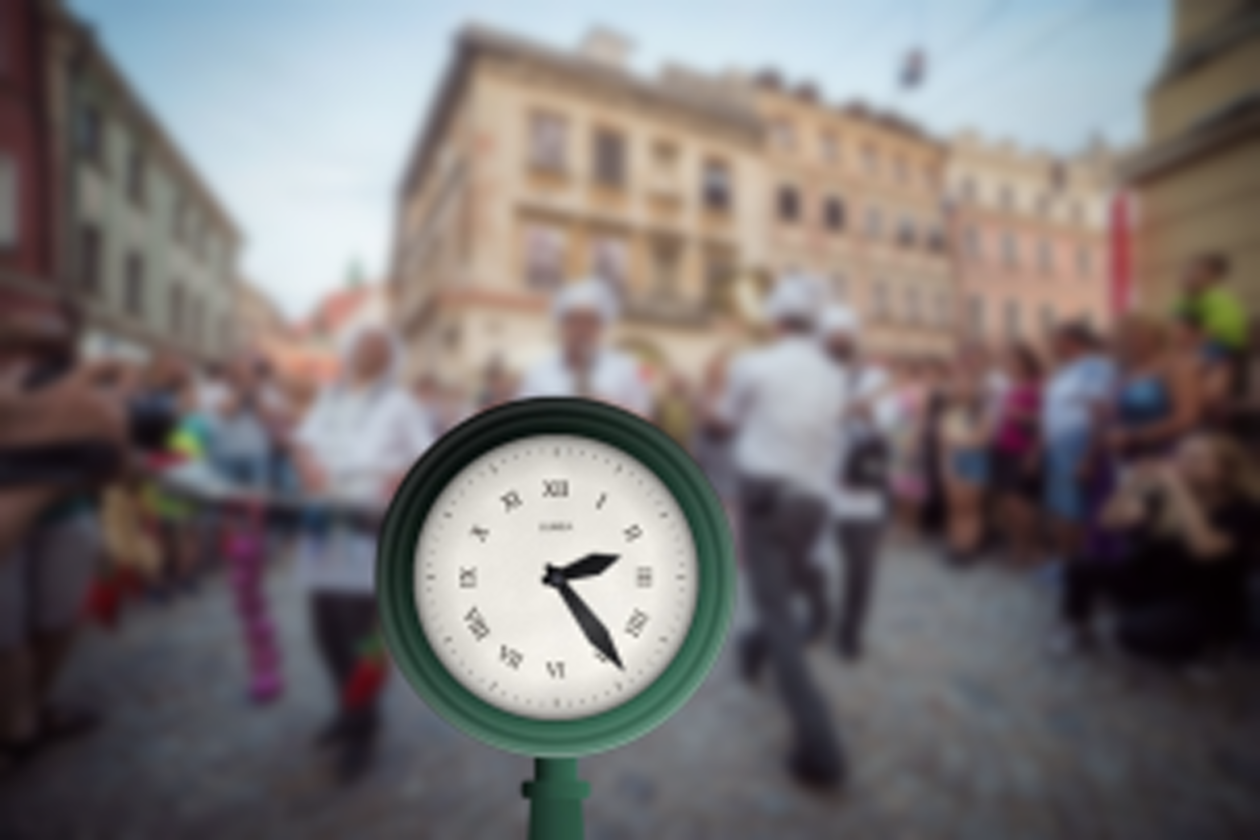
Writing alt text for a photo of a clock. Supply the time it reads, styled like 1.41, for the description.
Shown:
2.24
